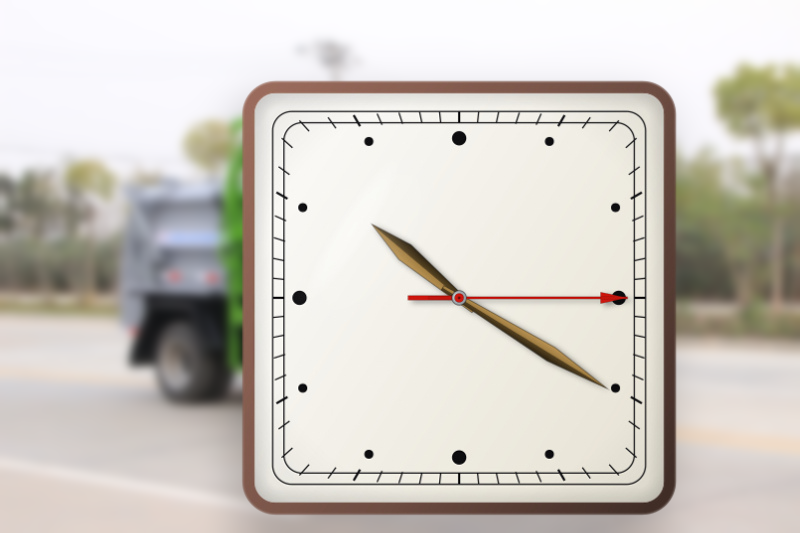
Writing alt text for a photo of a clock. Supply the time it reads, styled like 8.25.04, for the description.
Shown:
10.20.15
